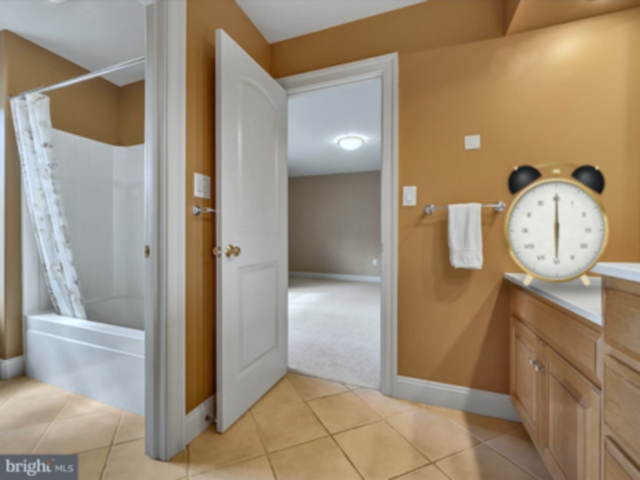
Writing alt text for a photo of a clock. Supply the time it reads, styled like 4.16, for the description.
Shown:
6.00
